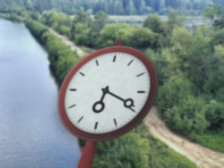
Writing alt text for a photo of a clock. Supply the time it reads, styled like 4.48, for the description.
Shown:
6.19
